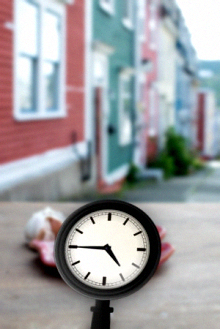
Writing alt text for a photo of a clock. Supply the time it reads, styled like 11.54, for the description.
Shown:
4.45
